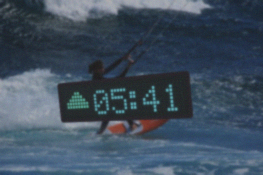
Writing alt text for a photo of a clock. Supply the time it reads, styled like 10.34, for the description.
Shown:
5.41
